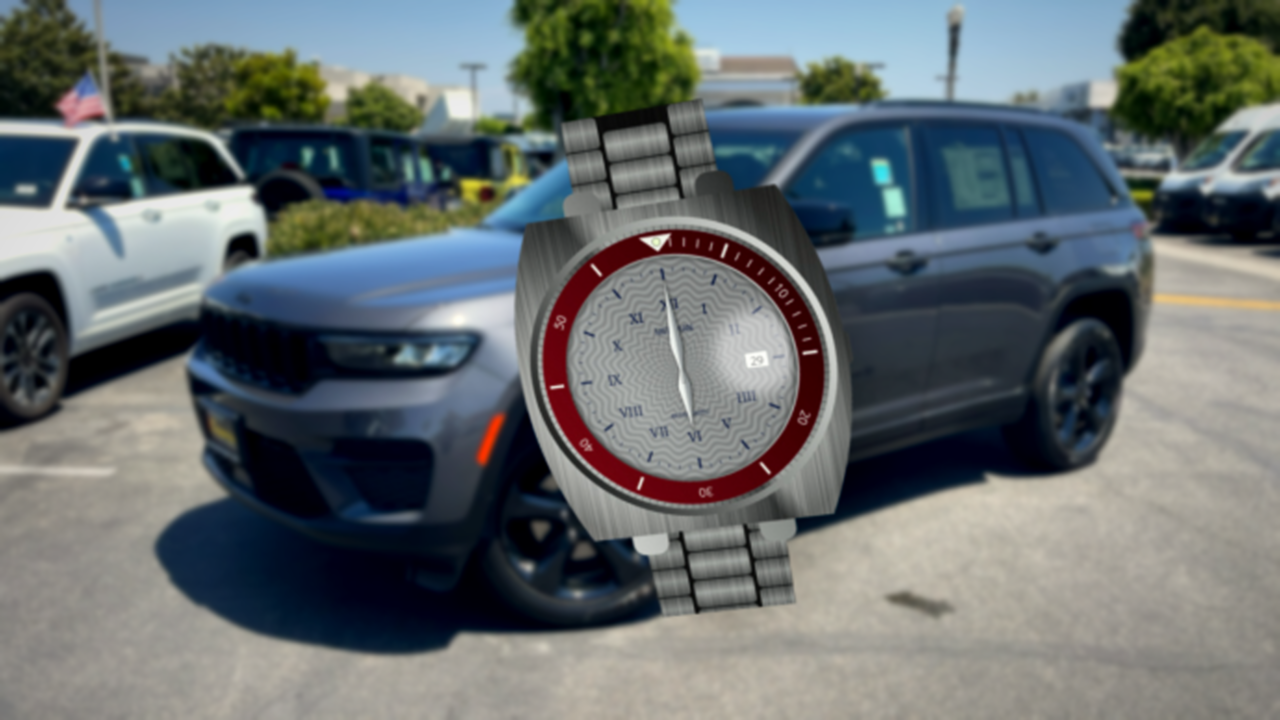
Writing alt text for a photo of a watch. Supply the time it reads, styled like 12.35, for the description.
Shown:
6.00
